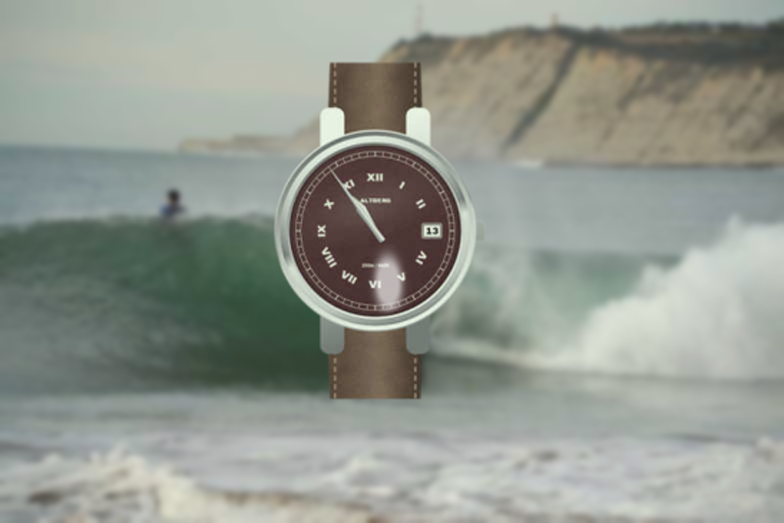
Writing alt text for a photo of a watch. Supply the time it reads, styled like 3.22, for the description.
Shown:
10.54
